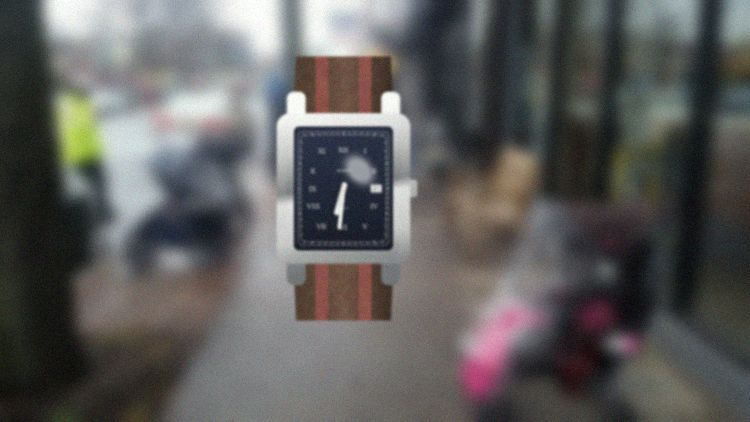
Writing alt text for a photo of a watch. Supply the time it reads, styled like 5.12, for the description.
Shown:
6.31
